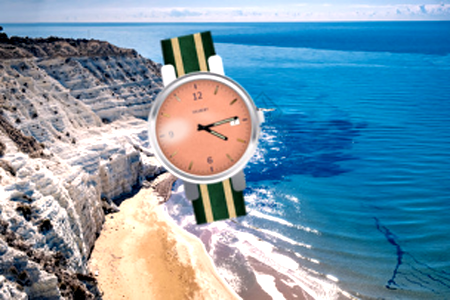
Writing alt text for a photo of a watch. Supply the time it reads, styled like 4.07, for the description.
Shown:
4.14
